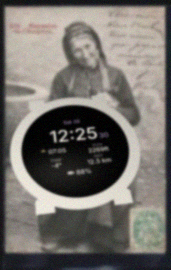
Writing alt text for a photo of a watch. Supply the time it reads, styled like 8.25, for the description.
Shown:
12.25
